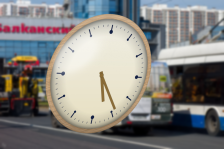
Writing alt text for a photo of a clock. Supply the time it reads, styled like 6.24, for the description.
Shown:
5.24
